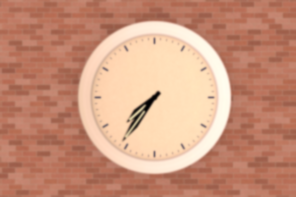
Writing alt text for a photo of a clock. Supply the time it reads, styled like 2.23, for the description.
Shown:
7.36
